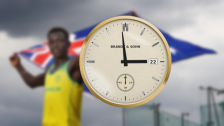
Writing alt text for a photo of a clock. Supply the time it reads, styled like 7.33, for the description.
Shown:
2.59
